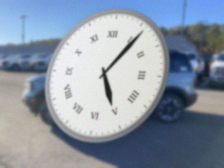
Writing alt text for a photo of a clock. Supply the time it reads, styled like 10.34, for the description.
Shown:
5.06
